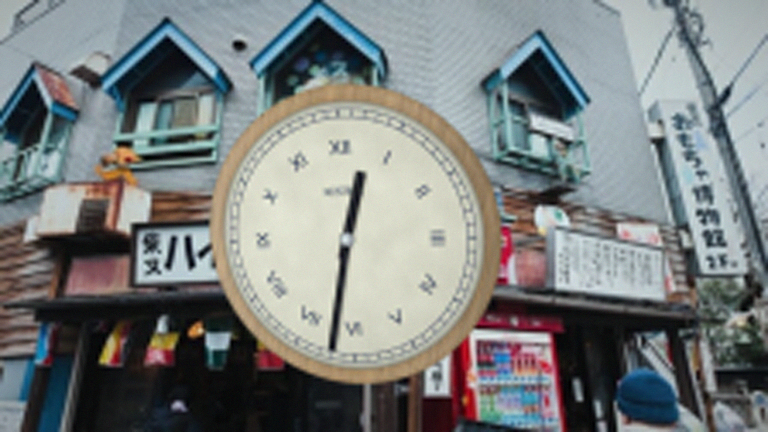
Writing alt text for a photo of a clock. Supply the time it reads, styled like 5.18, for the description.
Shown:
12.32
